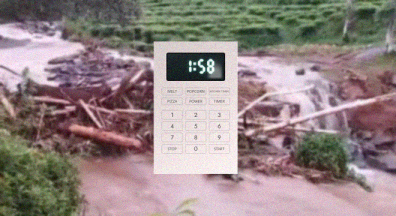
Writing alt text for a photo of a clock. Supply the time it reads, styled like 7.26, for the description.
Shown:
1.58
